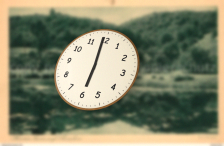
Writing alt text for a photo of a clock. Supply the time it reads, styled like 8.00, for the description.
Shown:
5.59
